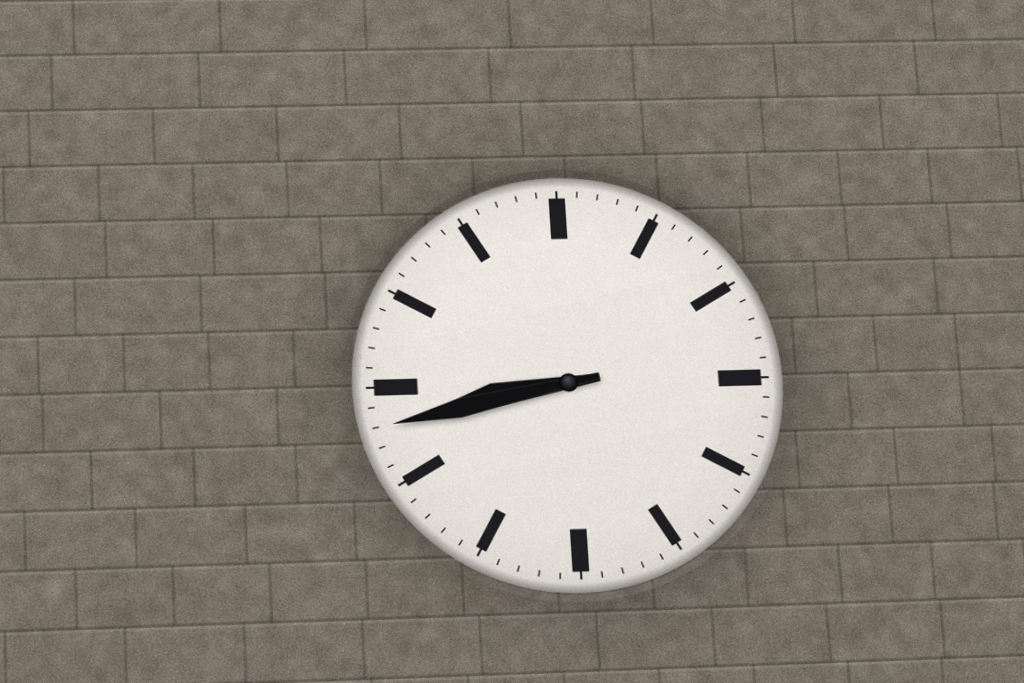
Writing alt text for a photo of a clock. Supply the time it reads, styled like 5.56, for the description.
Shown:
8.43
